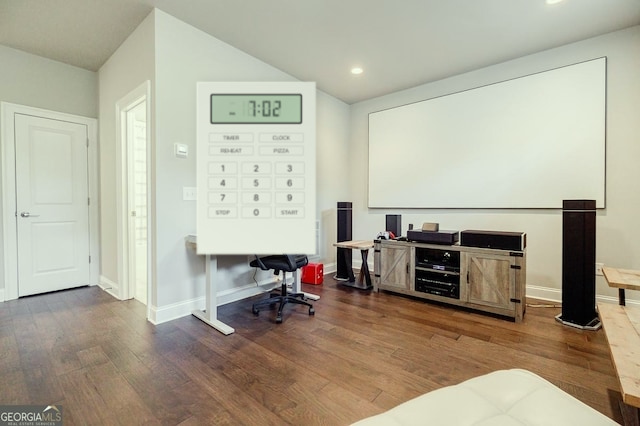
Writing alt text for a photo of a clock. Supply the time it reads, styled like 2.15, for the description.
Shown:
7.02
